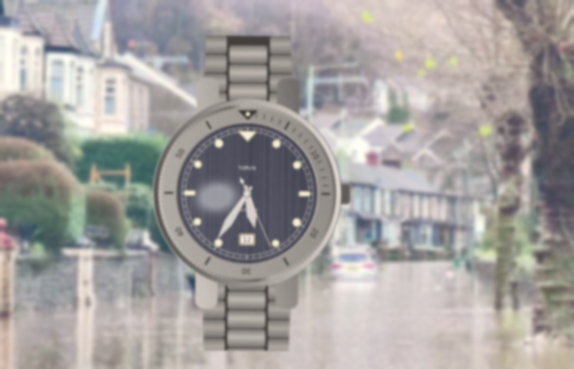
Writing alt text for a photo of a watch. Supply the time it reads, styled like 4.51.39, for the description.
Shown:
5.35.26
